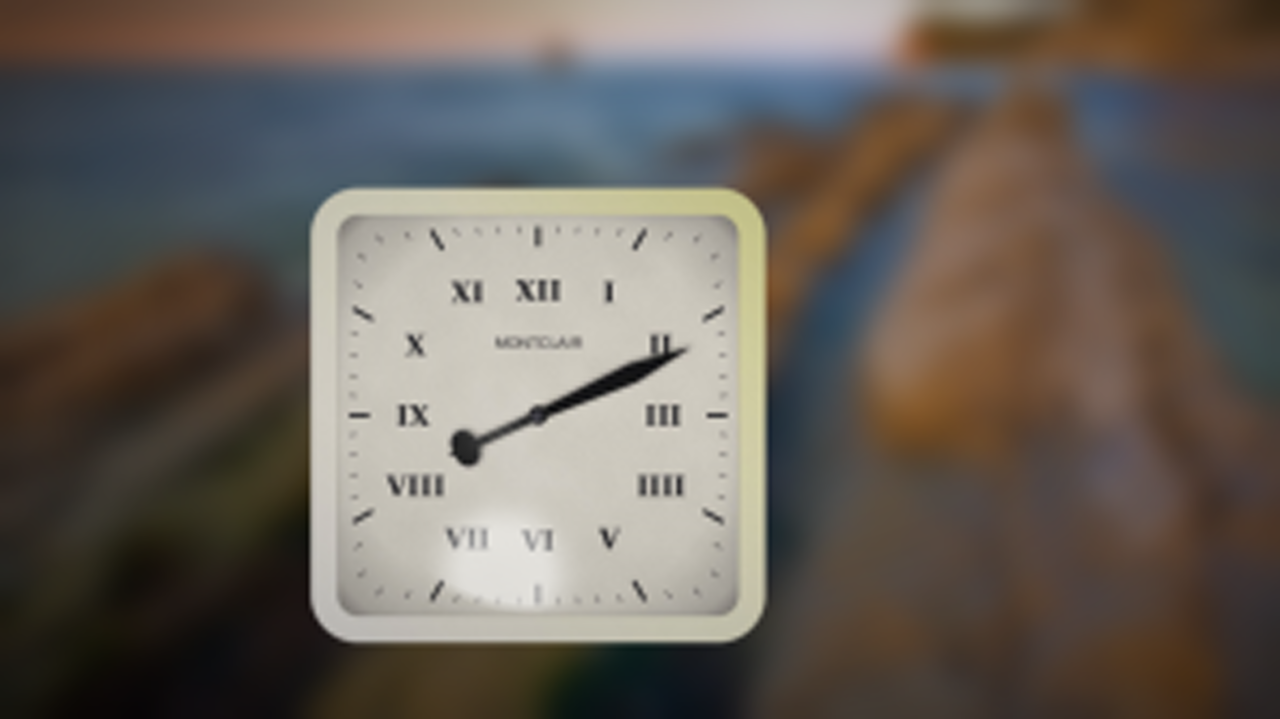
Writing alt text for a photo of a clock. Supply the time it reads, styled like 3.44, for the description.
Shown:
8.11
